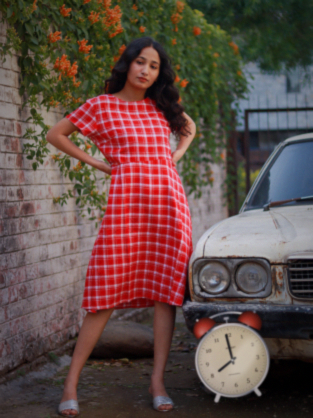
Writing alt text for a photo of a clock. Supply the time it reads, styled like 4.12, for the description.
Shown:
7.59
